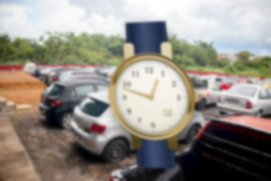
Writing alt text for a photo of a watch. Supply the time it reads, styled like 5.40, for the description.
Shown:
12.48
